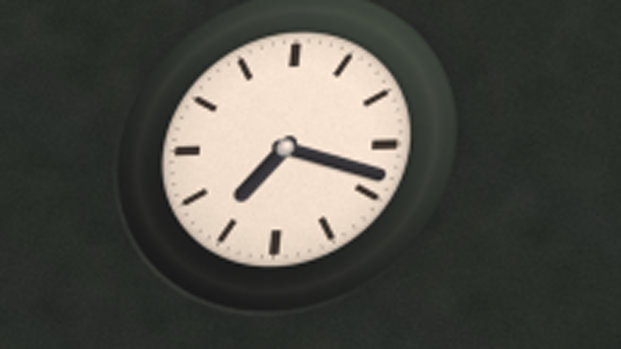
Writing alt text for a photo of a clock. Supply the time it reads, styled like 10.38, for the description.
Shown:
7.18
